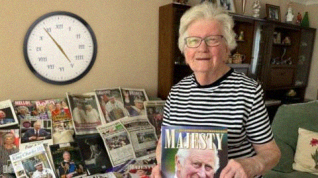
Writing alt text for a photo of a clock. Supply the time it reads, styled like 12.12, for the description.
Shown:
4.54
